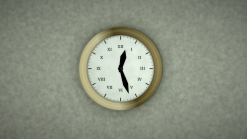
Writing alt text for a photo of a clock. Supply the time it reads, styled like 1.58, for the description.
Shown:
12.27
